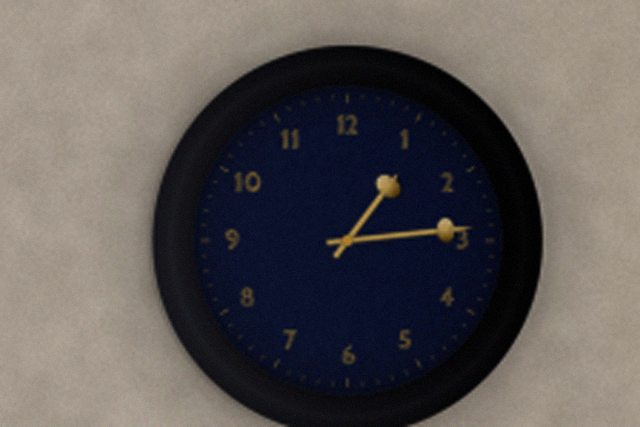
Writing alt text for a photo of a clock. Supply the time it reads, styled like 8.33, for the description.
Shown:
1.14
